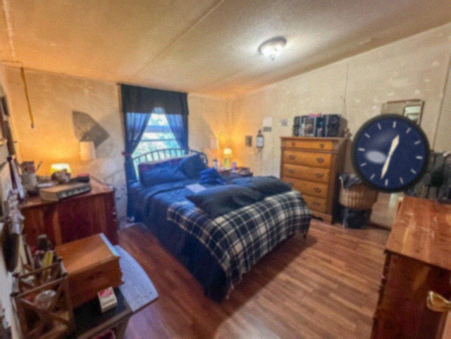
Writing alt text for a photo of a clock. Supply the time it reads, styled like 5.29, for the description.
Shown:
12.32
